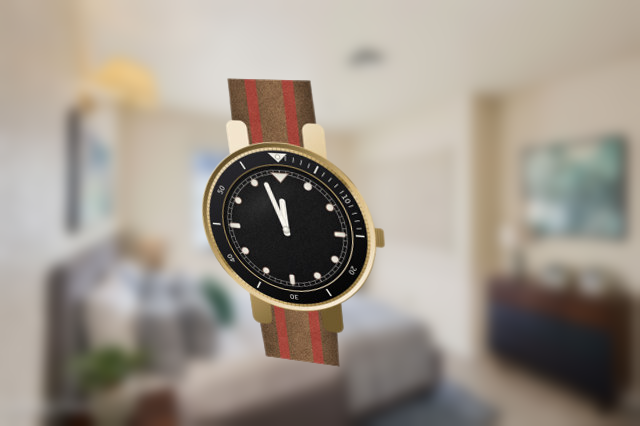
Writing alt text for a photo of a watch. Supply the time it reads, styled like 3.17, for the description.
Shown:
11.57
